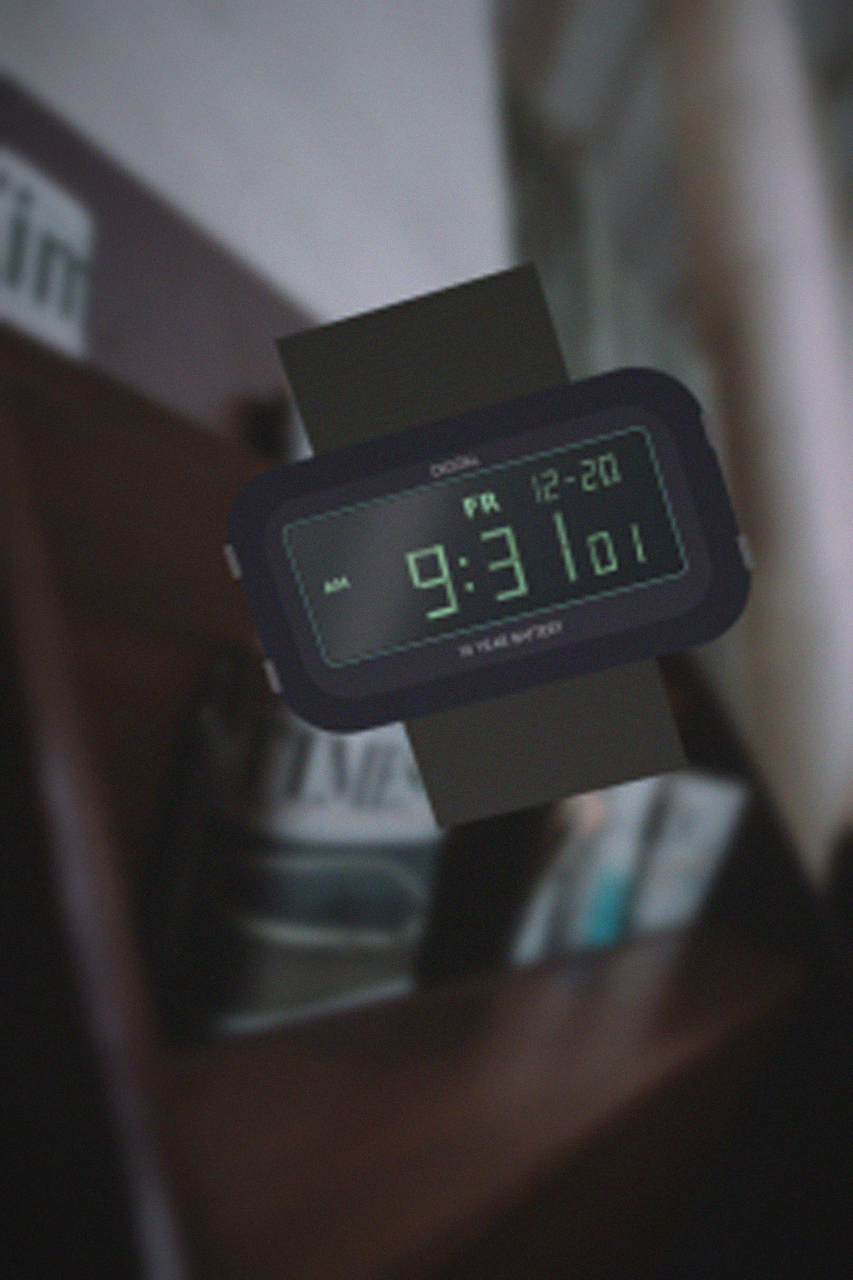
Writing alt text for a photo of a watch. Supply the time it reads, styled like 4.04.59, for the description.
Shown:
9.31.01
